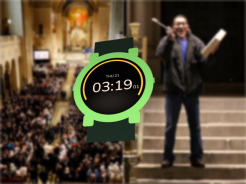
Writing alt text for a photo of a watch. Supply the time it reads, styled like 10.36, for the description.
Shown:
3.19
